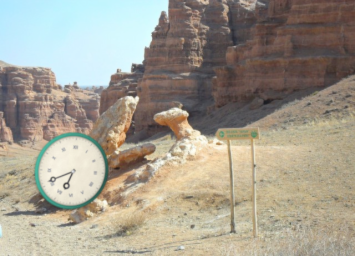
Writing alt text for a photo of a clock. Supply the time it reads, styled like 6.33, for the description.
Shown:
6.41
